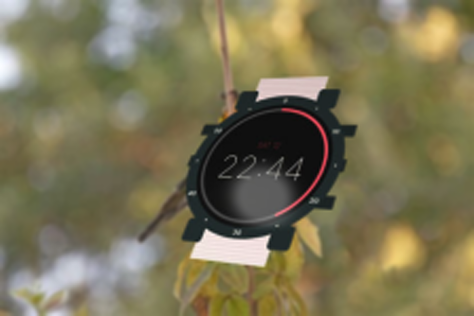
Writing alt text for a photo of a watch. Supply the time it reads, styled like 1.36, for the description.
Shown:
22.44
